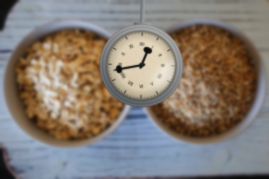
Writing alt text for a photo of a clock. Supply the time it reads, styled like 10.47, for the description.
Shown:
12.43
